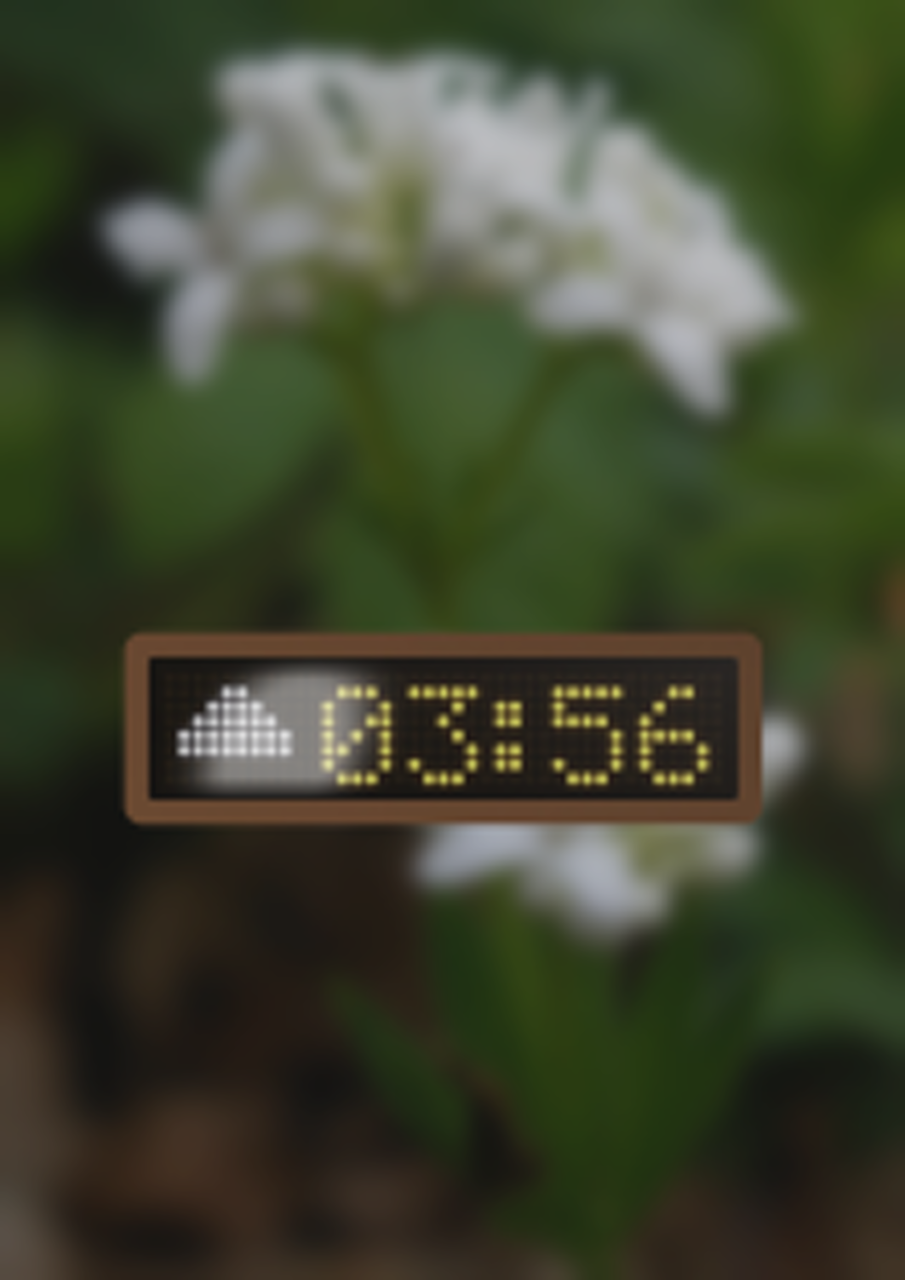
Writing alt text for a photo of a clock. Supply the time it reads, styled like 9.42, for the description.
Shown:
3.56
